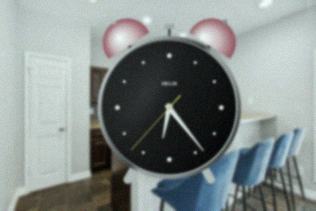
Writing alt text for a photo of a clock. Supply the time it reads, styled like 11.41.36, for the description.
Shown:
6.23.37
